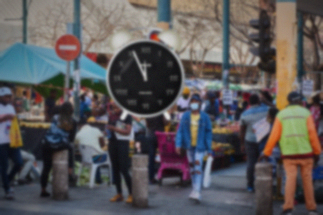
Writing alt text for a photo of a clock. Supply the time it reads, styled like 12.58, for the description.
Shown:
11.56
